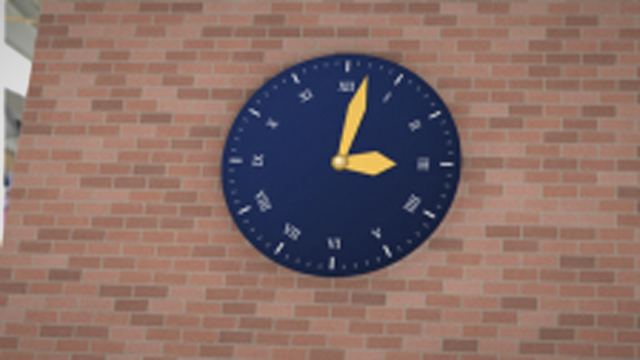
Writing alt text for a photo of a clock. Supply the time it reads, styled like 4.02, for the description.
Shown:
3.02
